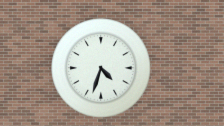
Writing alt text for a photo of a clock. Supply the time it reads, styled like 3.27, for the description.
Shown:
4.33
